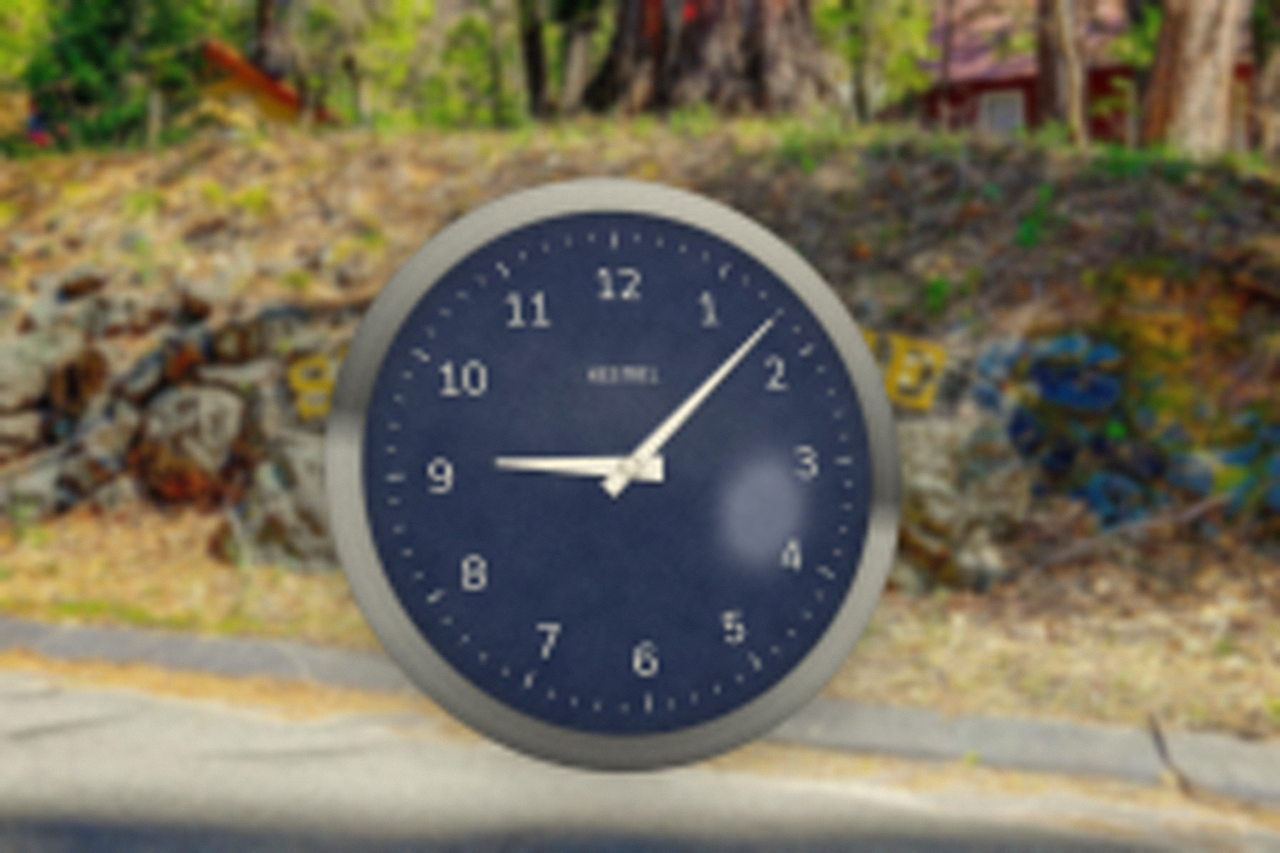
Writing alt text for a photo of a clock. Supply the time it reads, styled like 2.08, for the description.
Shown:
9.08
